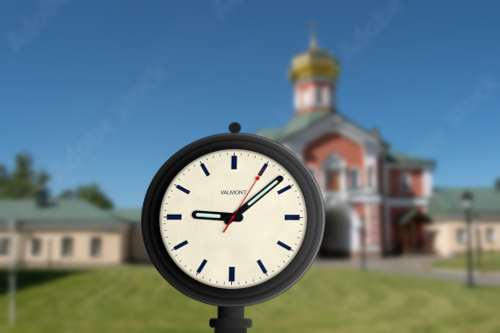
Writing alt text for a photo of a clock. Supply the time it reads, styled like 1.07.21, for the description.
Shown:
9.08.05
